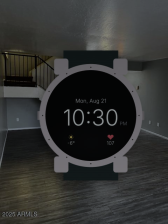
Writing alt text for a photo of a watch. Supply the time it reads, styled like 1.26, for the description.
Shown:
10.30
